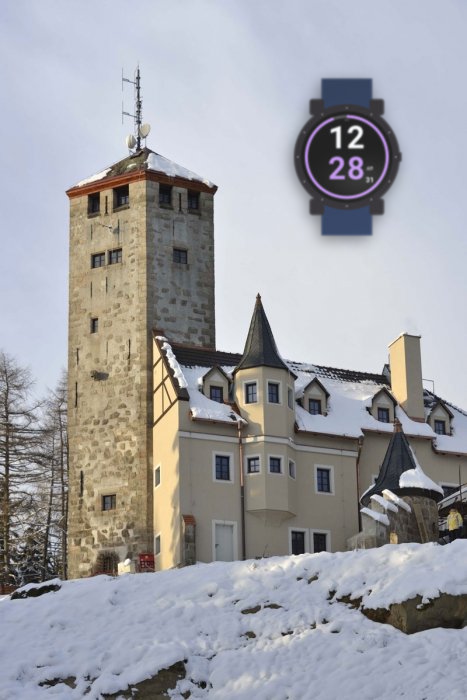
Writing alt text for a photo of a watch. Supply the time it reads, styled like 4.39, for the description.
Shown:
12.28
